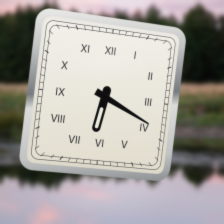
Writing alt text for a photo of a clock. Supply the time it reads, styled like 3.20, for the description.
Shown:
6.19
